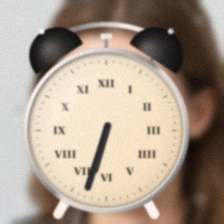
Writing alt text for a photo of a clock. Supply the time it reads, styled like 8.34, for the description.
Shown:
6.33
